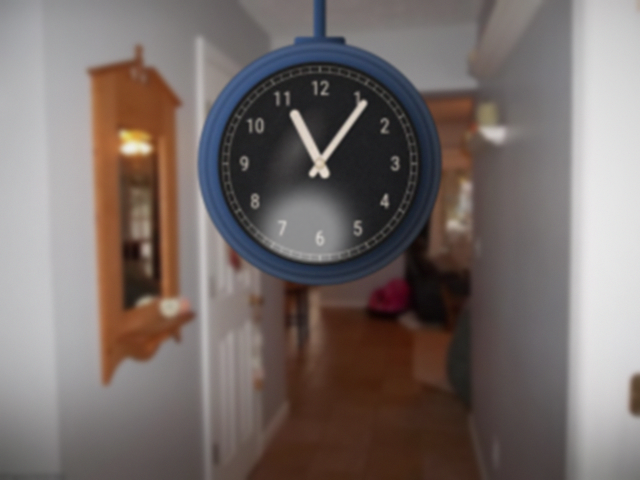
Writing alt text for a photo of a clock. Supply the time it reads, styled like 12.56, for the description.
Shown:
11.06
